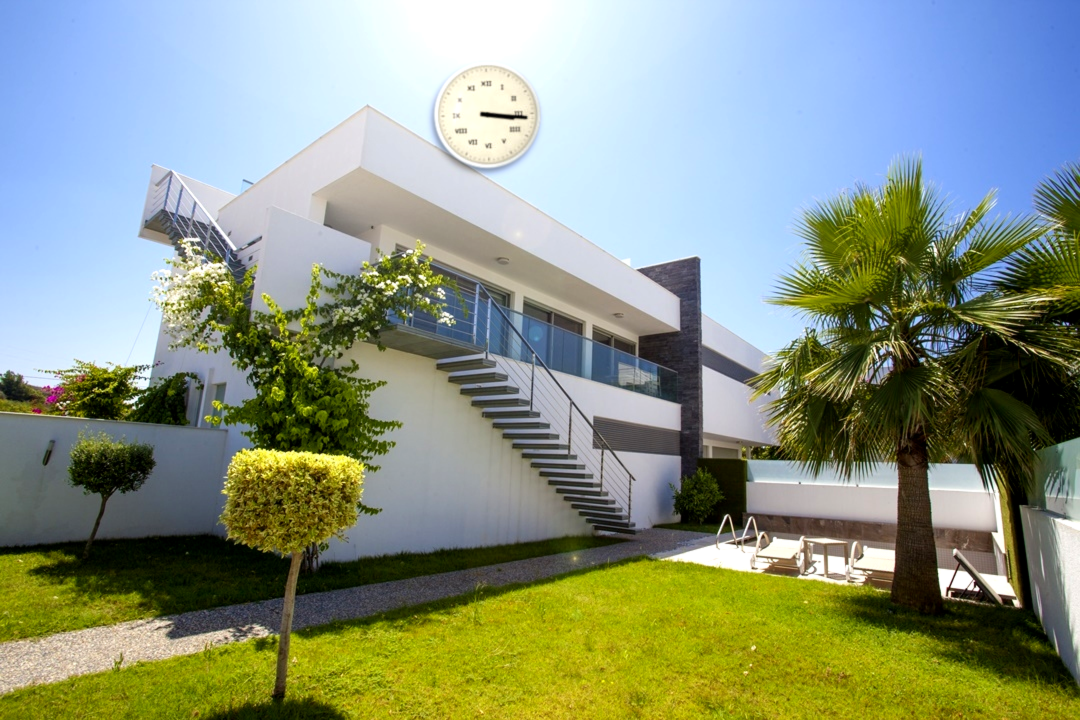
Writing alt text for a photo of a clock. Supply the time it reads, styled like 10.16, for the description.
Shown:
3.16
